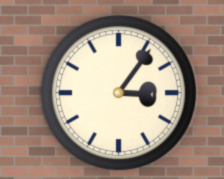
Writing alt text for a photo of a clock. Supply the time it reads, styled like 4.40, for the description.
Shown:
3.06
